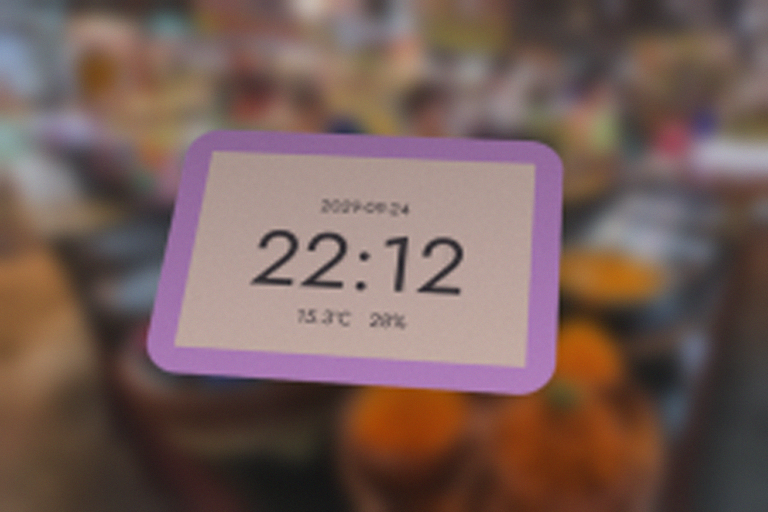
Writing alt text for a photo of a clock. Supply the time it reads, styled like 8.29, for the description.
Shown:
22.12
